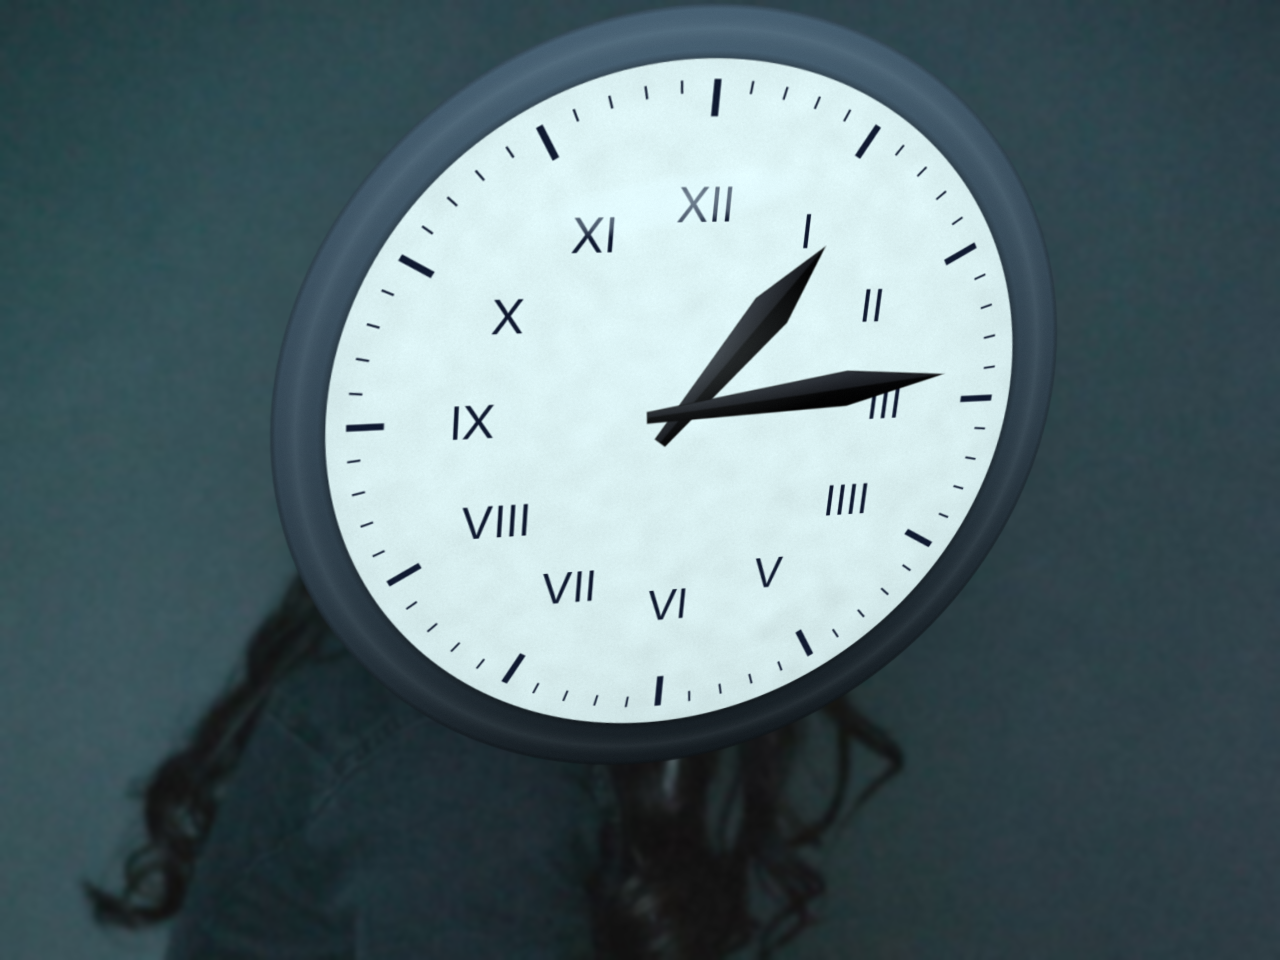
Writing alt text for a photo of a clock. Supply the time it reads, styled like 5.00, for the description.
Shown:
1.14
